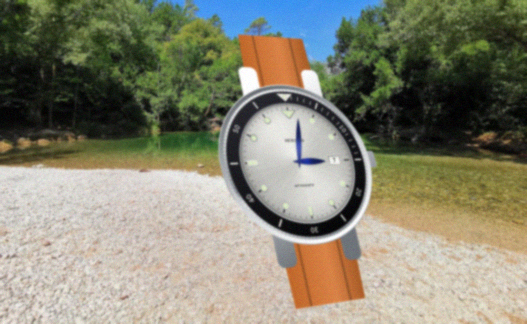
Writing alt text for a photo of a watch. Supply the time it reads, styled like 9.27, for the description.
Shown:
3.02
